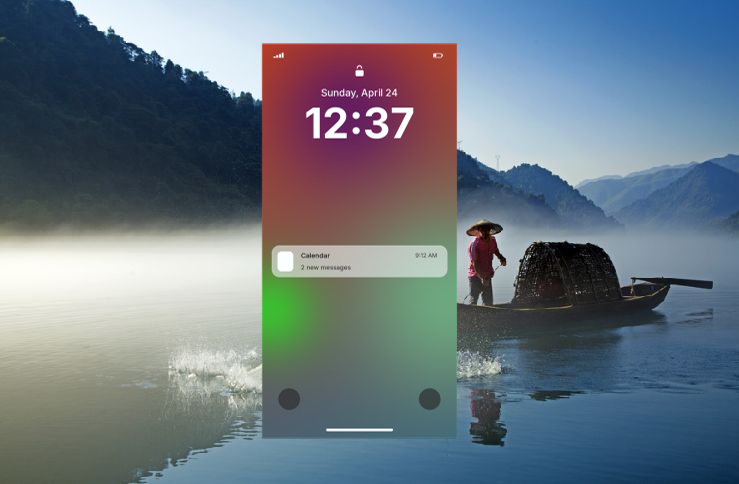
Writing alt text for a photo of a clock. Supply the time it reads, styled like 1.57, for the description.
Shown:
12.37
